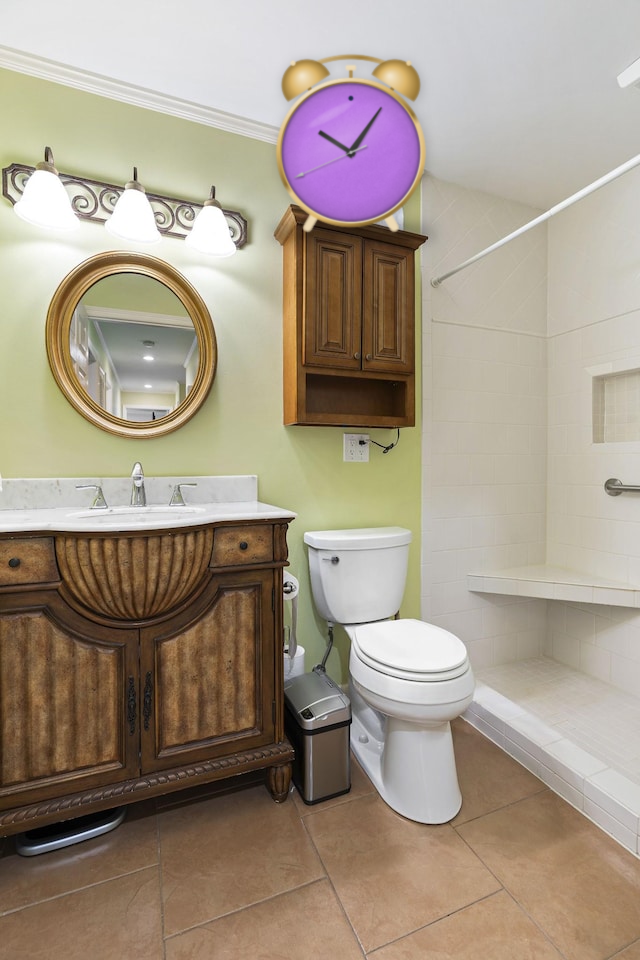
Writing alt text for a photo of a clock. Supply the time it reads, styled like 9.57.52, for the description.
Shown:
10.05.41
